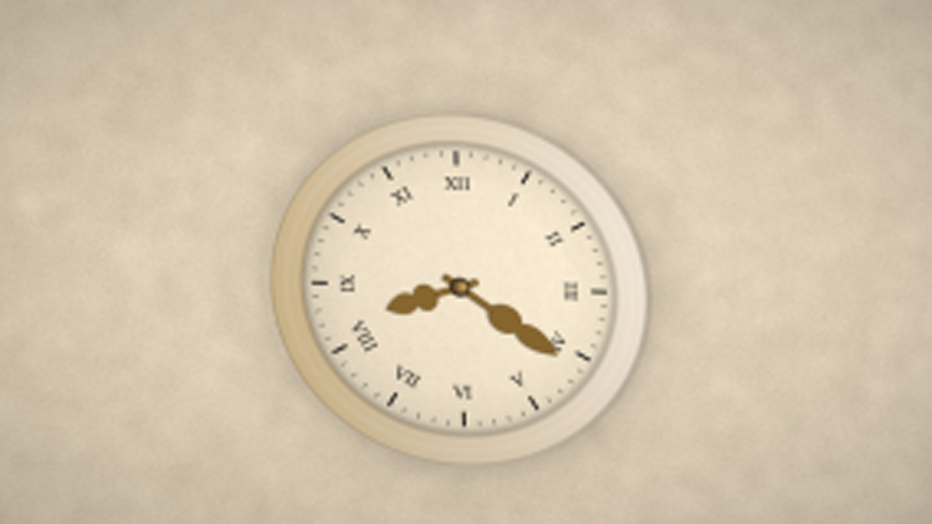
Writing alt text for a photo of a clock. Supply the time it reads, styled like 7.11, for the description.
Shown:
8.21
